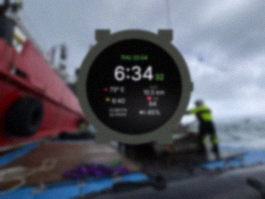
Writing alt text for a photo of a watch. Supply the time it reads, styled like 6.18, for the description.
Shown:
6.34
